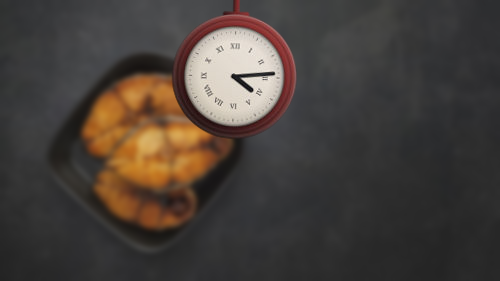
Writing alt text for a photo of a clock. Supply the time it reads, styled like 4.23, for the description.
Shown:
4.14
